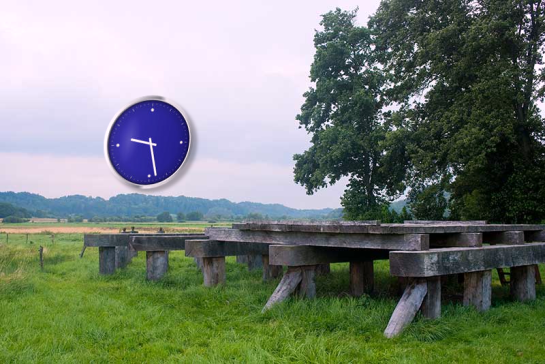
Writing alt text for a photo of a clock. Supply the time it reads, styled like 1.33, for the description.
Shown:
9.28
